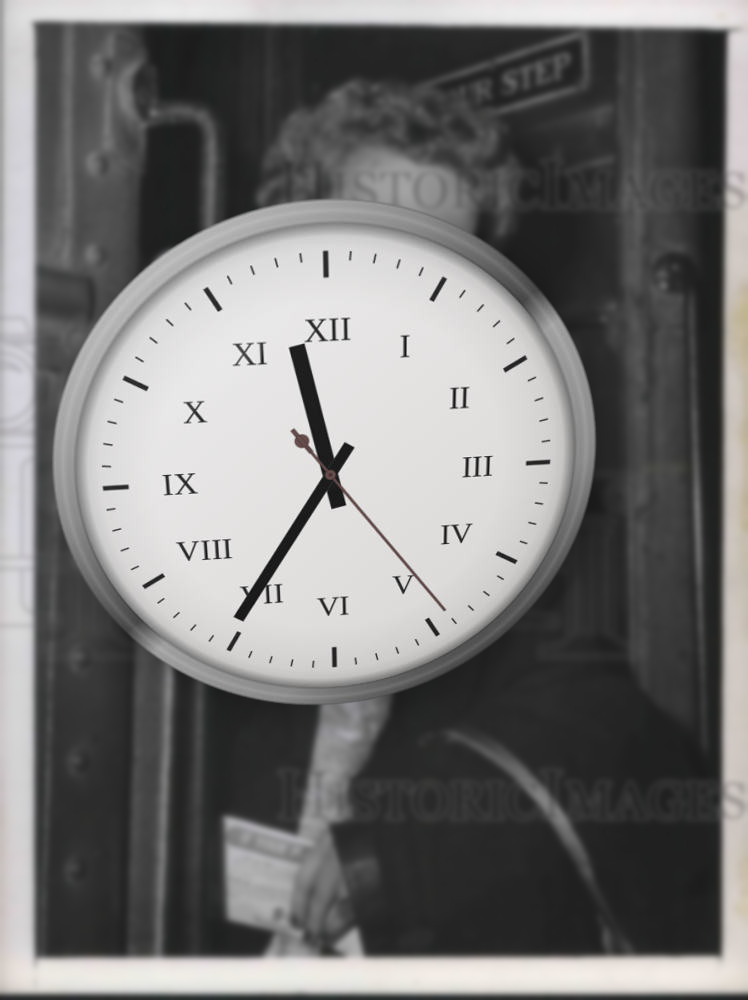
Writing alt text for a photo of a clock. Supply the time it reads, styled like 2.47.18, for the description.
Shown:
11.35.24
